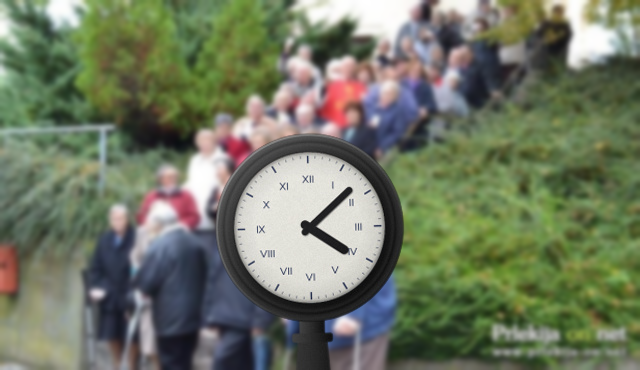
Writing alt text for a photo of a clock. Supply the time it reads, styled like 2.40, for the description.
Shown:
4.08
